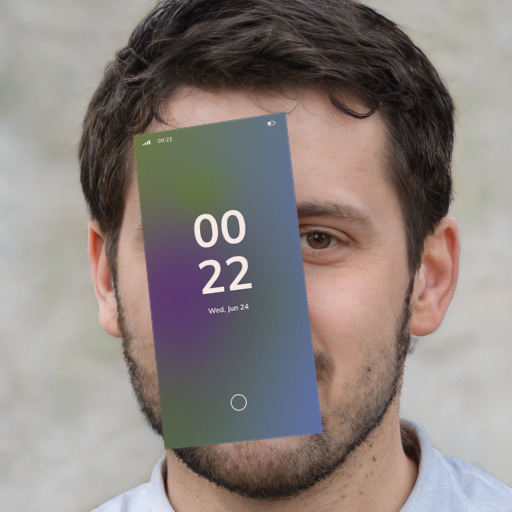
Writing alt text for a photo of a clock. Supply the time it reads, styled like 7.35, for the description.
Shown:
0.22
